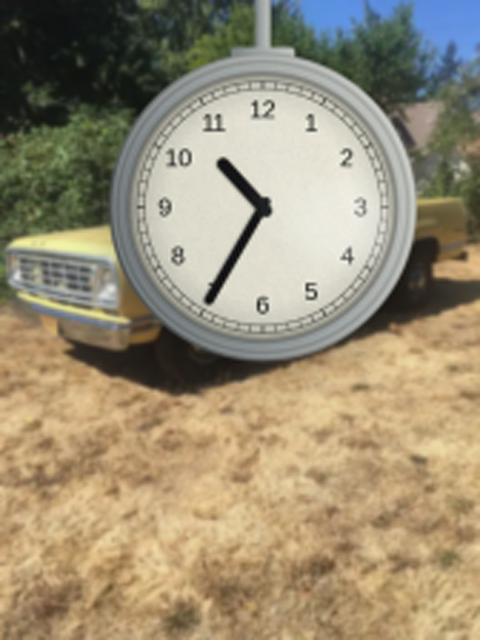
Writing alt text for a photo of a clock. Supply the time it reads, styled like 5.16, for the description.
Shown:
10.35
